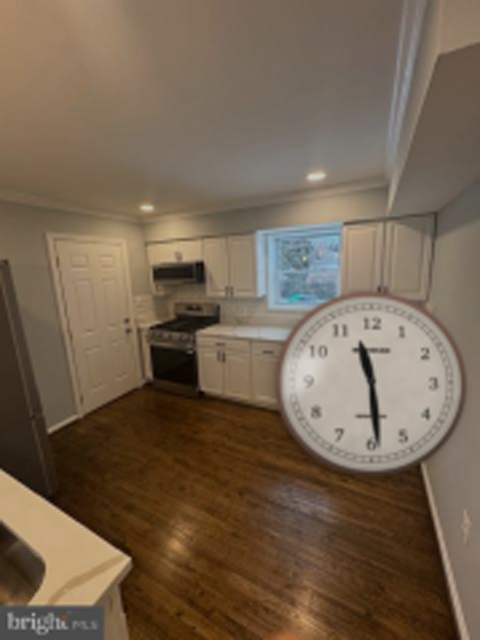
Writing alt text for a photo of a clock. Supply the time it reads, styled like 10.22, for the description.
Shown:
11.29
